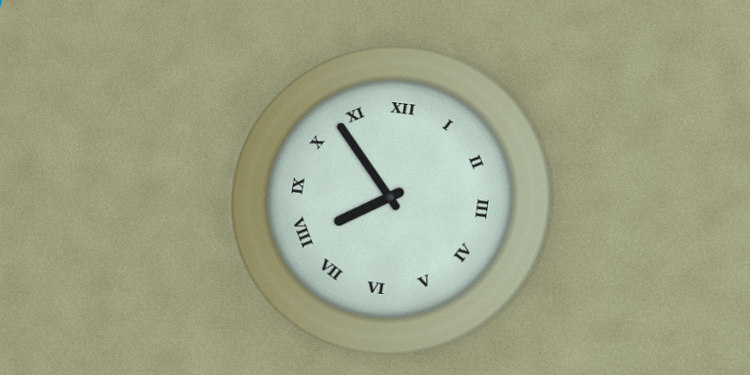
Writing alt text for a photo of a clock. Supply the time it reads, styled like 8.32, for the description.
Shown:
7.53
